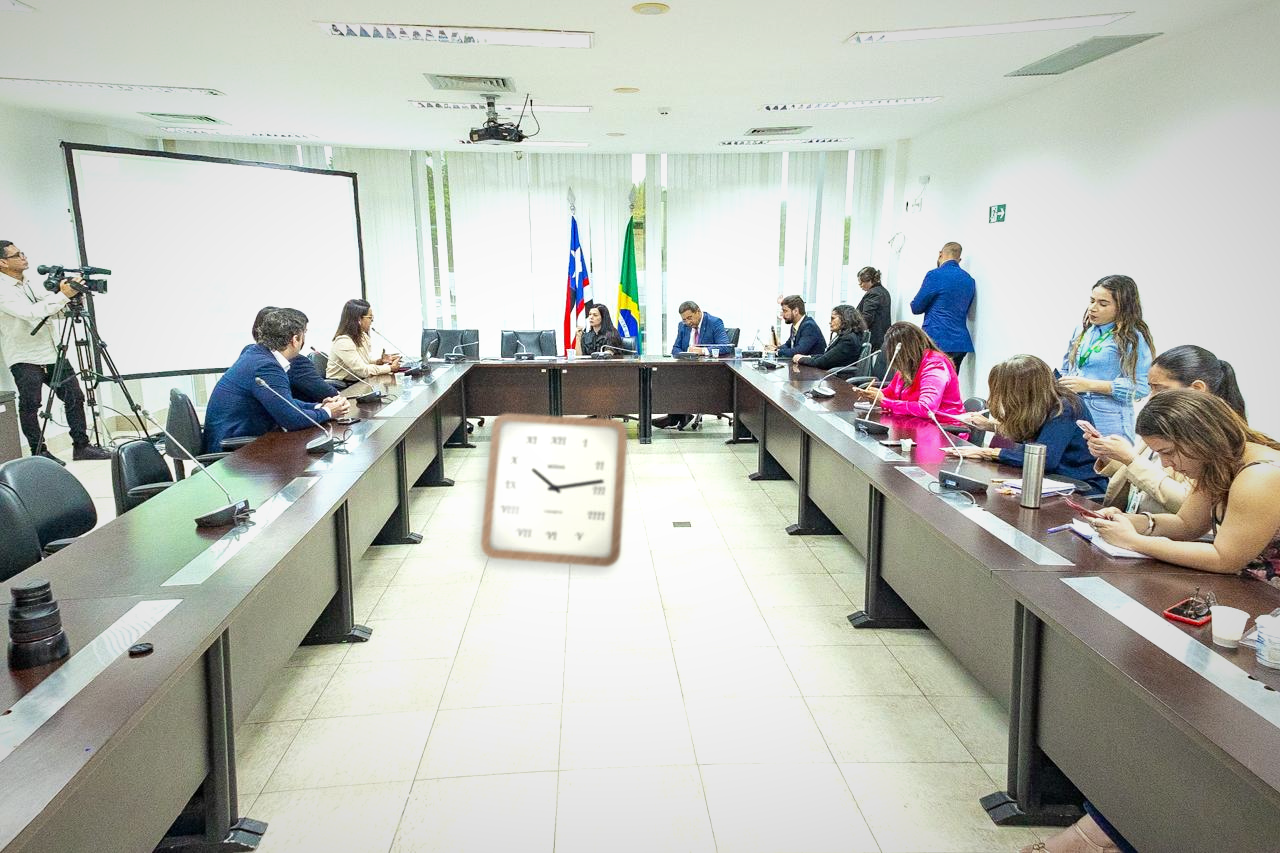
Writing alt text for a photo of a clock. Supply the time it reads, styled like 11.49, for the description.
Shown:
10.13
